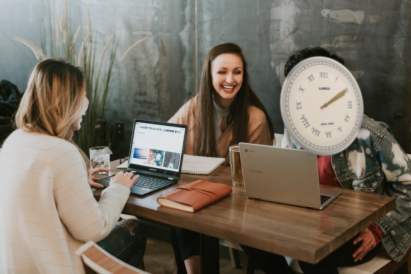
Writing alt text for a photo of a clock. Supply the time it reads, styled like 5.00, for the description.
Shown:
2.10
